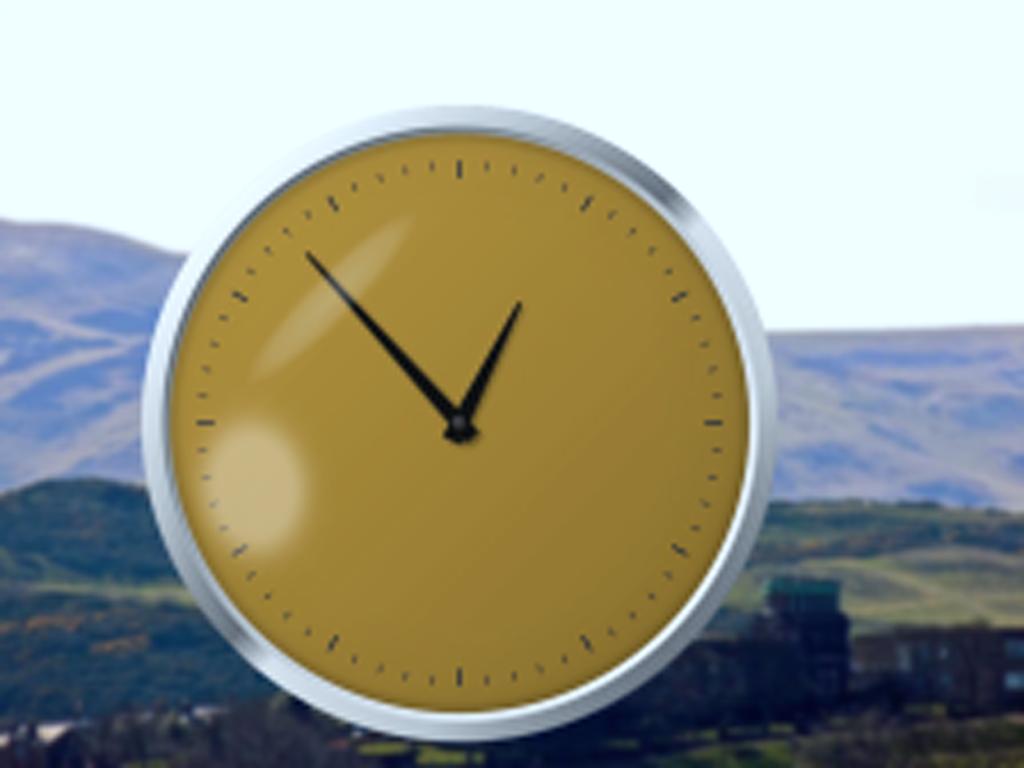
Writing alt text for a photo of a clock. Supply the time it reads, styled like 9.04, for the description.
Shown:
12.53
